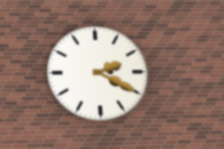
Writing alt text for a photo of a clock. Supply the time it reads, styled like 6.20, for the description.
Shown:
2.20
